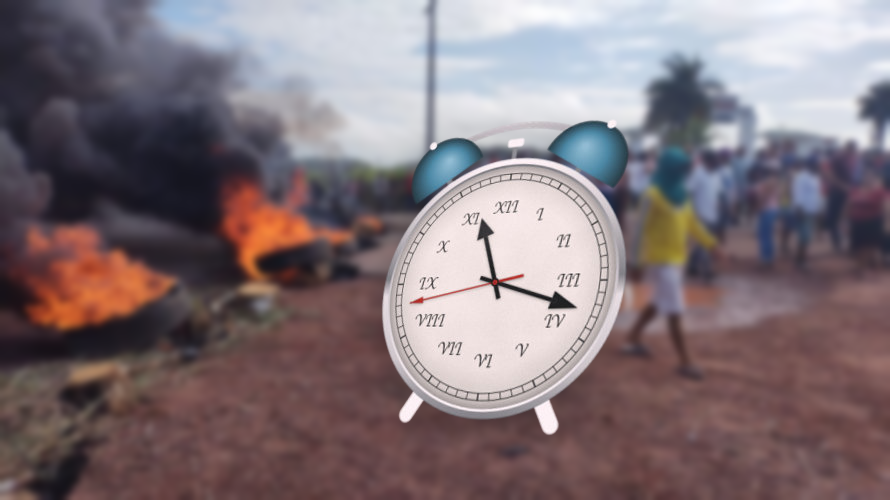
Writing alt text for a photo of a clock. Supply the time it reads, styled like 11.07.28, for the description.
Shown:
11.17.43
